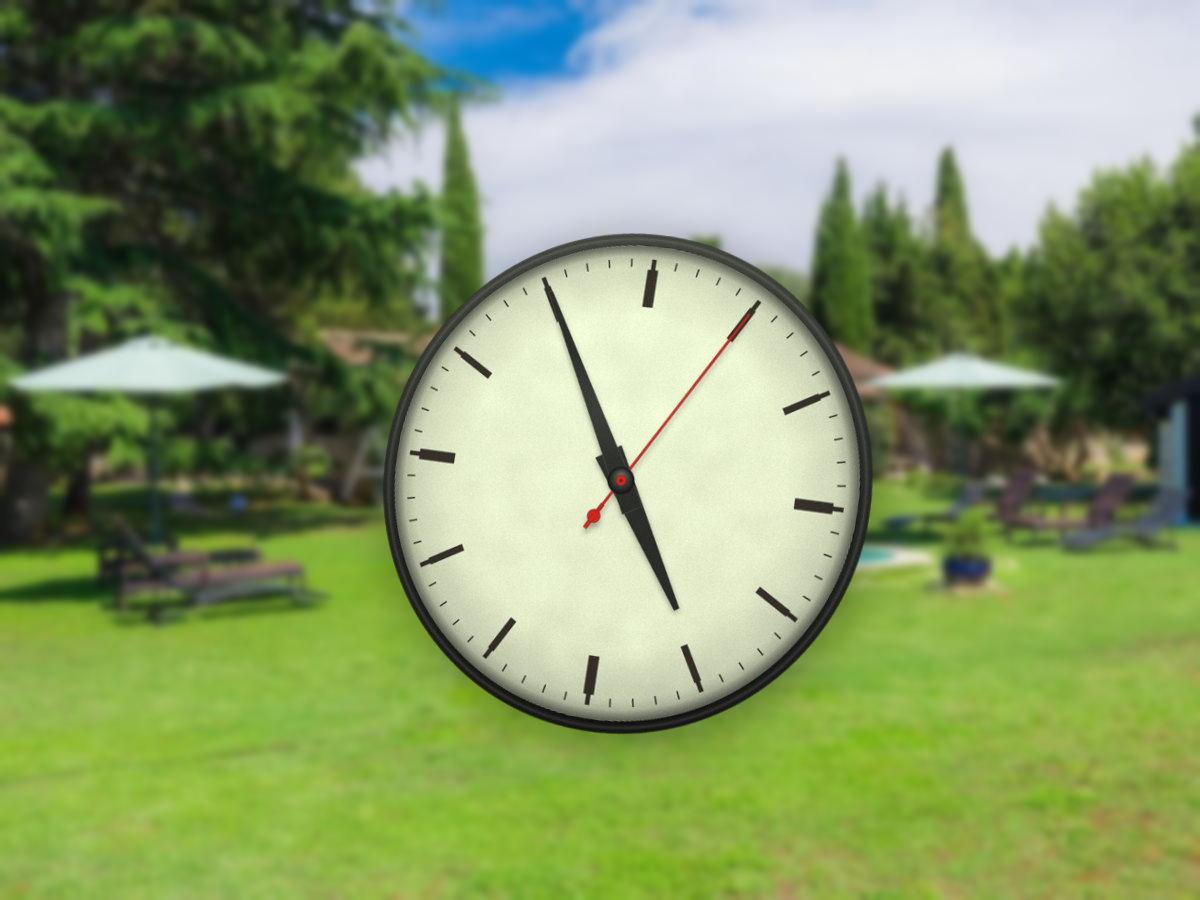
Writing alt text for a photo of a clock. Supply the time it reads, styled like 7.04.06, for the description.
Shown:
4.55.05
